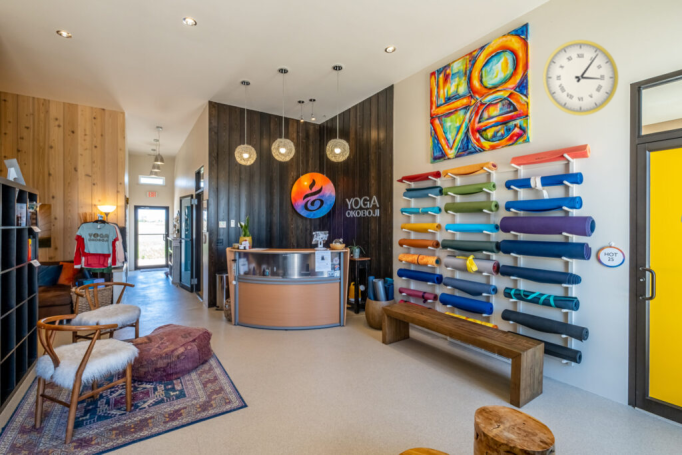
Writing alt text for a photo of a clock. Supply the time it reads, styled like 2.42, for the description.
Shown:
3.06
